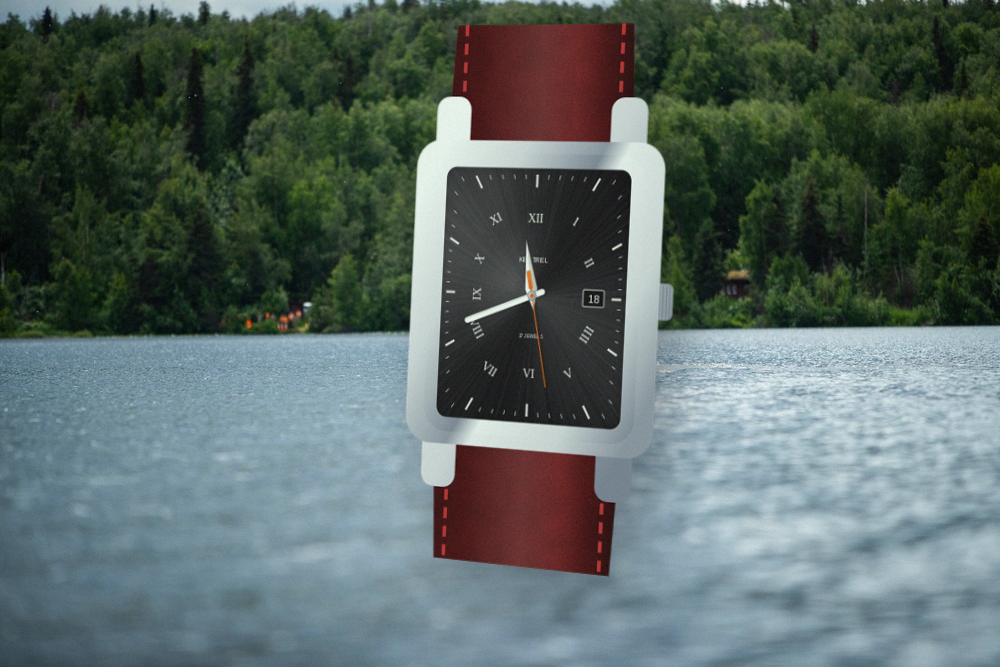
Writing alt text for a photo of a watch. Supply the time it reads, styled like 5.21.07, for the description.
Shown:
11.41.28
